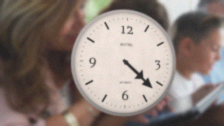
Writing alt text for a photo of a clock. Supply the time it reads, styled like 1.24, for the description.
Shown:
4.22
